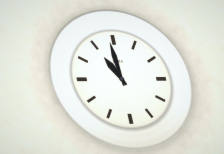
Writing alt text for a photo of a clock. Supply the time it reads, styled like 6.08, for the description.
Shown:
10.59
